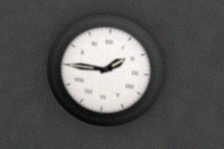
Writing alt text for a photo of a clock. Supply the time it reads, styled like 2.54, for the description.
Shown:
1.45
